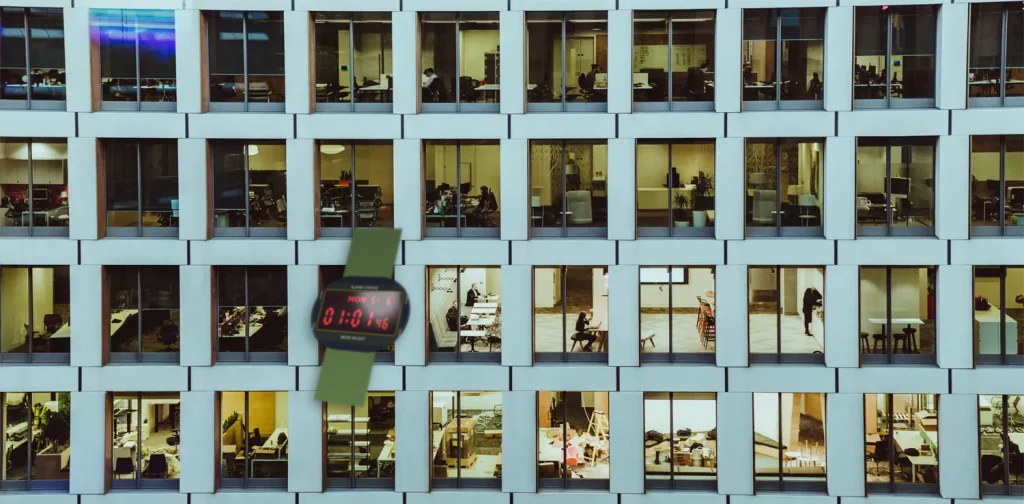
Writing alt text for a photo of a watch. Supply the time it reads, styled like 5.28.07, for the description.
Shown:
1.01.46
